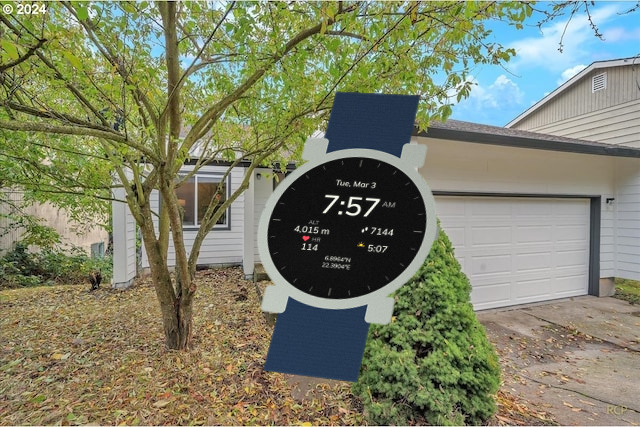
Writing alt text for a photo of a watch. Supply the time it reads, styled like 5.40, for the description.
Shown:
7.57
